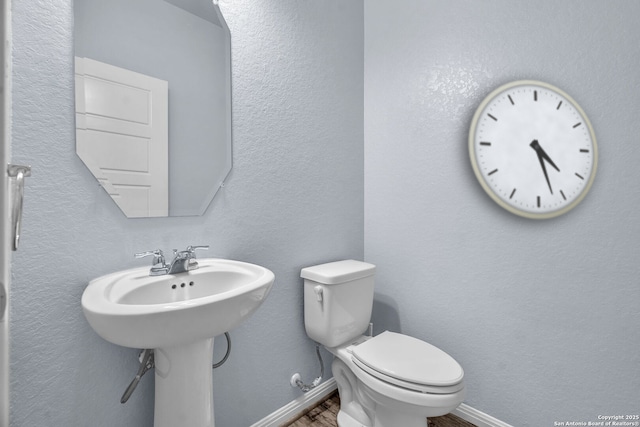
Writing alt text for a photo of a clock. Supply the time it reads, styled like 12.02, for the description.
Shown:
4.27
